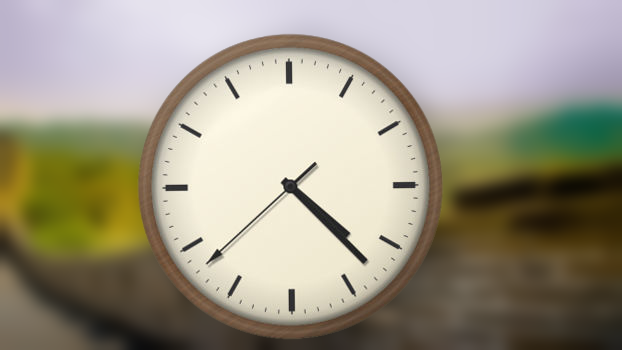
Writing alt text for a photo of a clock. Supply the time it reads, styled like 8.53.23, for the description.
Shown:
4.22.38
